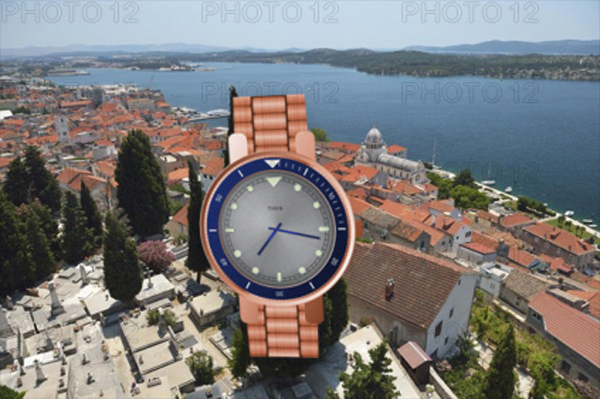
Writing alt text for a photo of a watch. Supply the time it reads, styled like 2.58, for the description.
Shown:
7.17
